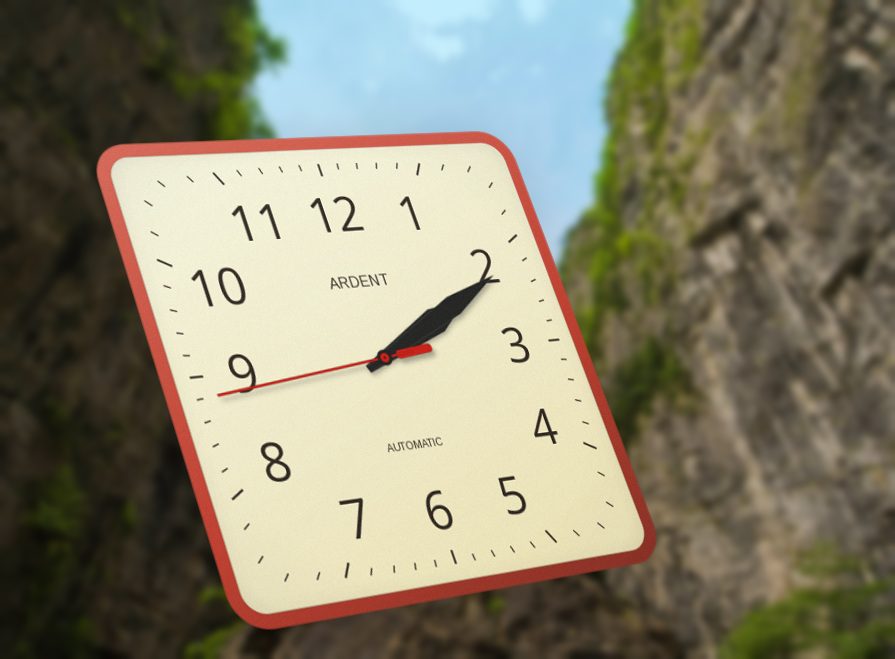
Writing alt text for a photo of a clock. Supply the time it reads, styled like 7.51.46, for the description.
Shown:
2.10.44
